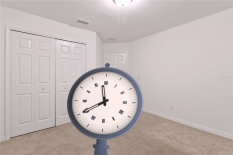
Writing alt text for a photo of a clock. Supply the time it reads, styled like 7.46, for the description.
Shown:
11.40
